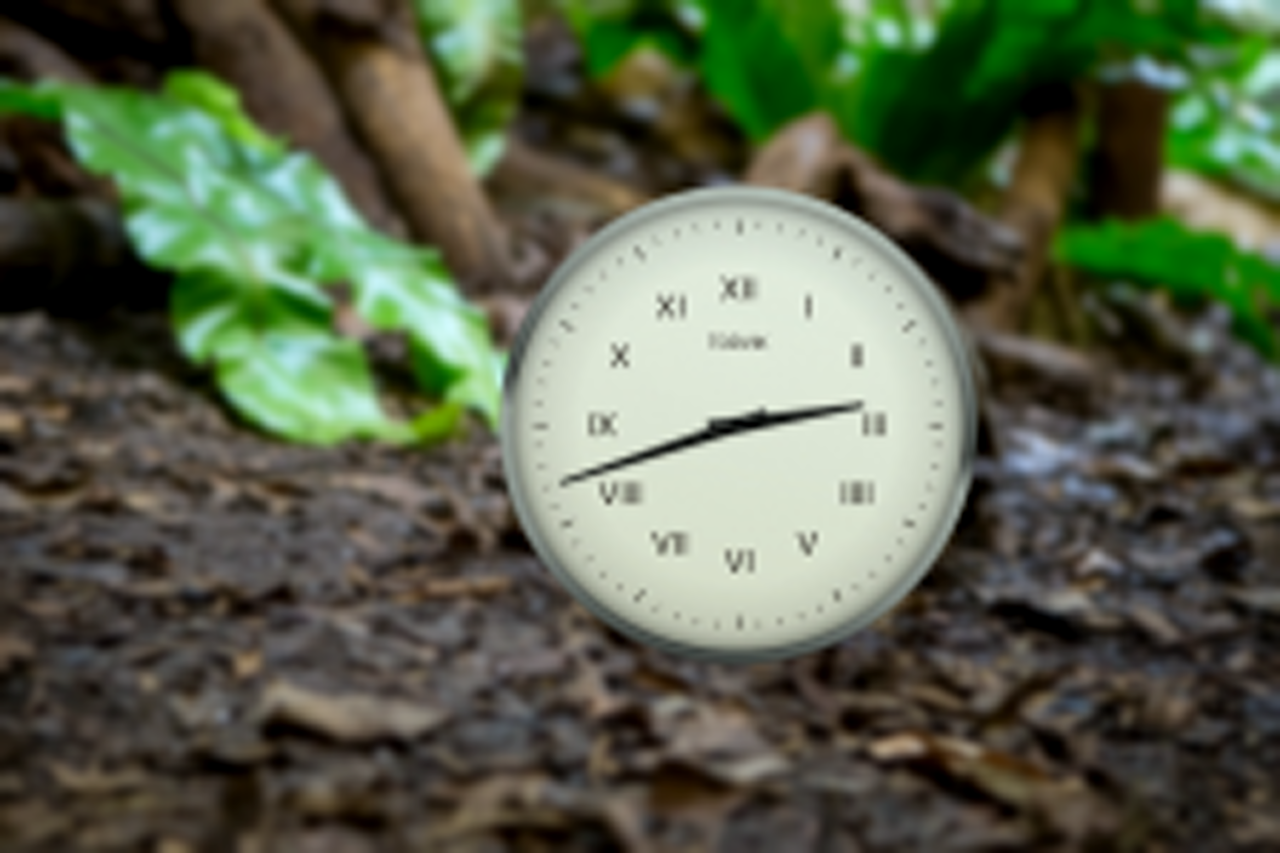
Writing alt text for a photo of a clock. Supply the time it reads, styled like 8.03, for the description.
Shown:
2.42
